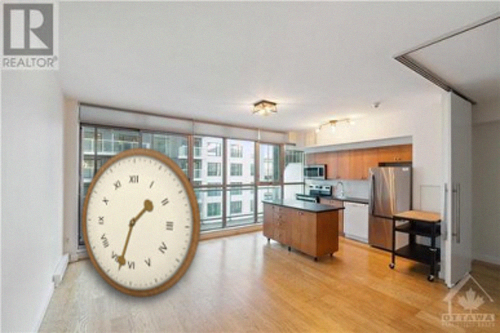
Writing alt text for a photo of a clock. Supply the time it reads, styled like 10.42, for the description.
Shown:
1.33
